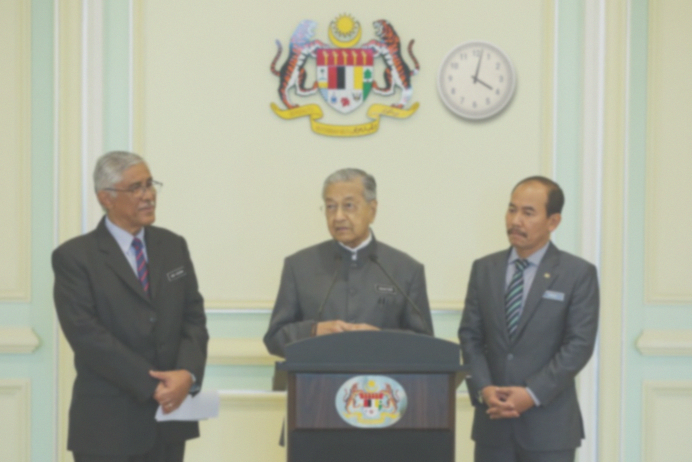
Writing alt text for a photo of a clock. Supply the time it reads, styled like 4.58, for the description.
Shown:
4.02
